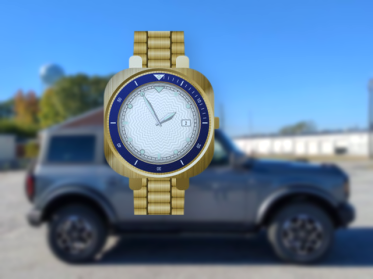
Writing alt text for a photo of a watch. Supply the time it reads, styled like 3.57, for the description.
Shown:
1.55
